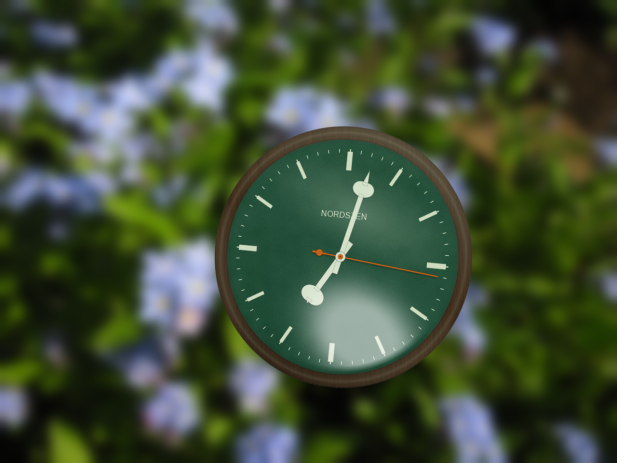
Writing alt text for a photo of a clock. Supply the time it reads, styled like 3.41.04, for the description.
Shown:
7.02.16
